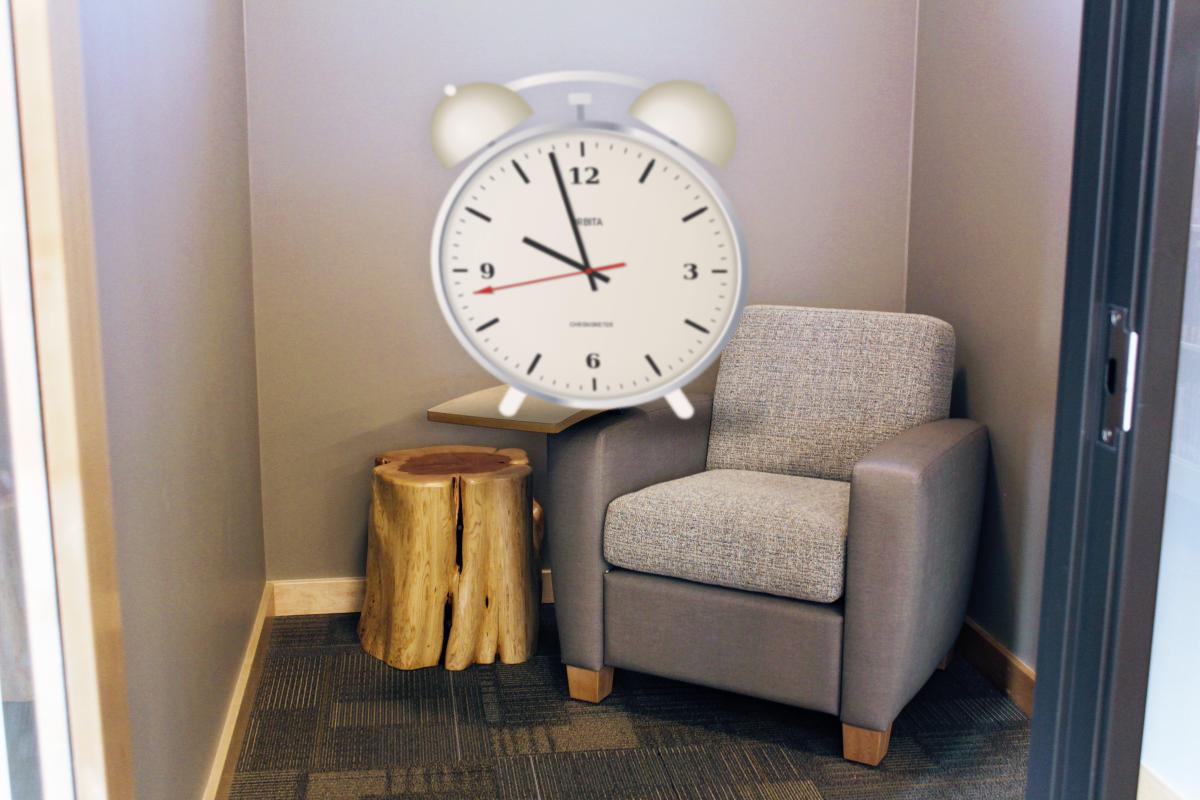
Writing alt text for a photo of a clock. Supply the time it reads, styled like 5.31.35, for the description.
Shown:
9.57.43
